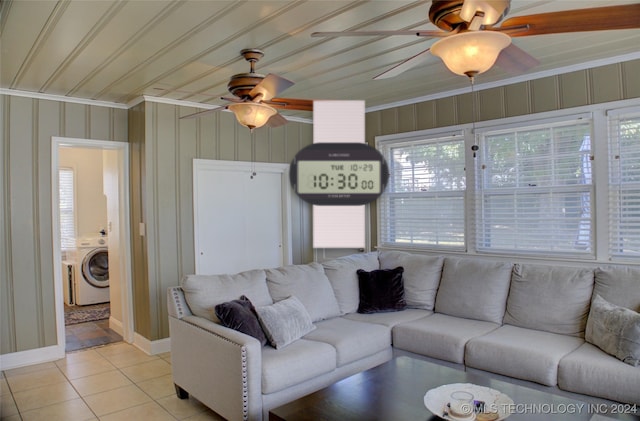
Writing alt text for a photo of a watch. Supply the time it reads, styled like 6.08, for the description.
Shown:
10.30
